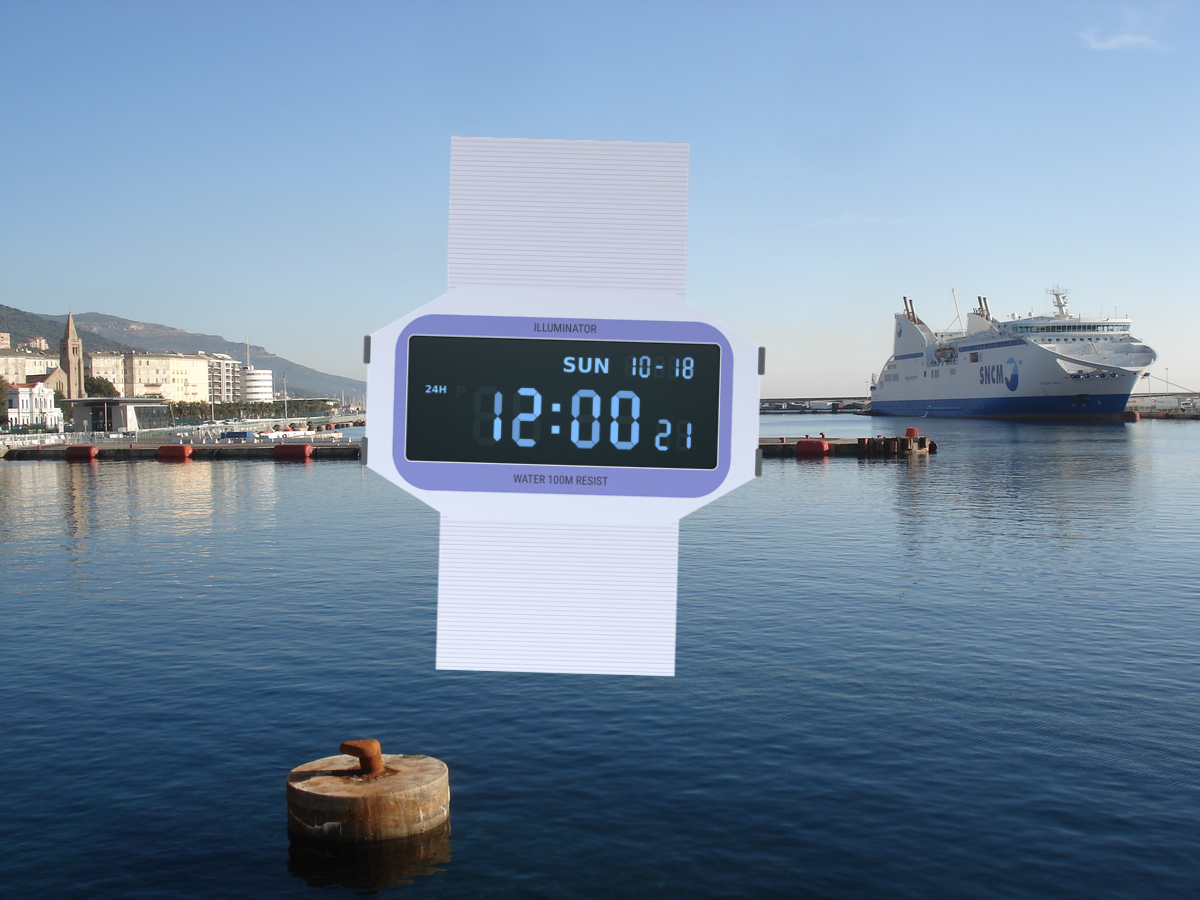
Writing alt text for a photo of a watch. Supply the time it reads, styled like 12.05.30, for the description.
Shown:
12.00.21
